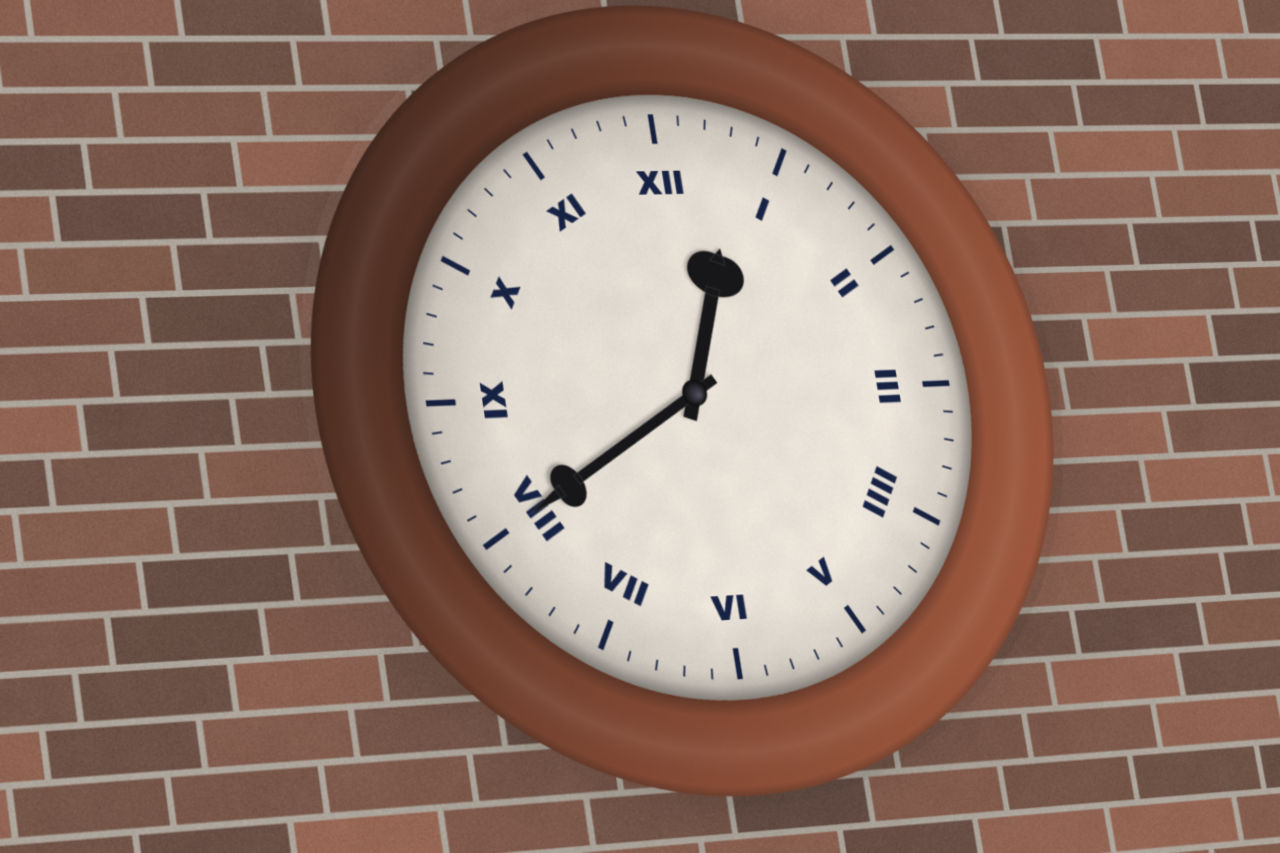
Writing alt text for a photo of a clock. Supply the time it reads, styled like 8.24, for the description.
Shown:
12.40
